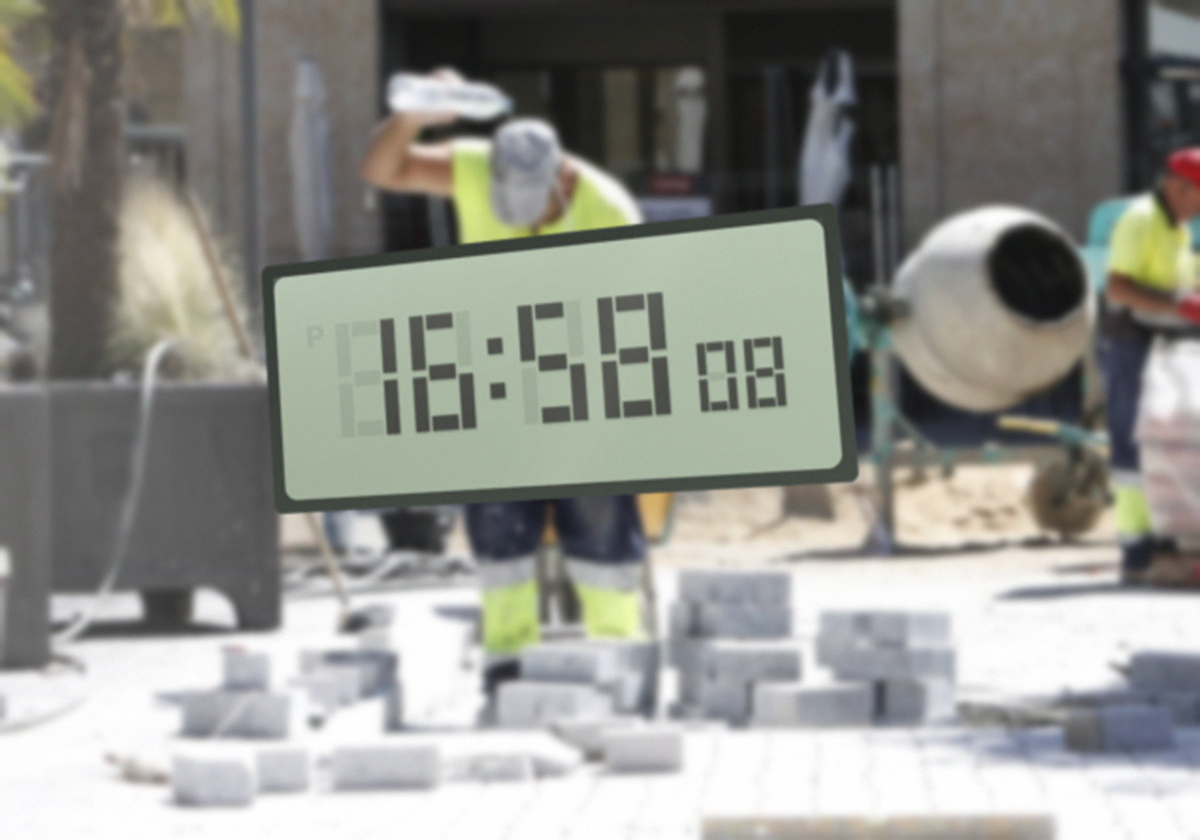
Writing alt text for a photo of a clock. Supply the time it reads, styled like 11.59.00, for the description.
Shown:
16.58.08
